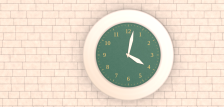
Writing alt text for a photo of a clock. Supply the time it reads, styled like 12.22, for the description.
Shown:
4.02
